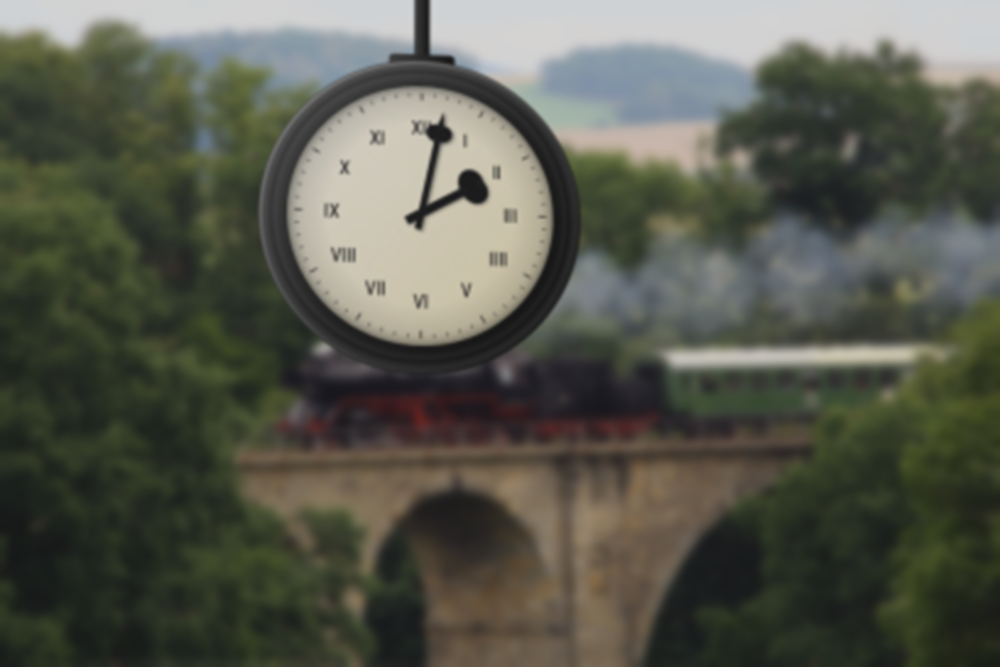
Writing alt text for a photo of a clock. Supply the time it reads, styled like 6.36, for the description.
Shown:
2.02
